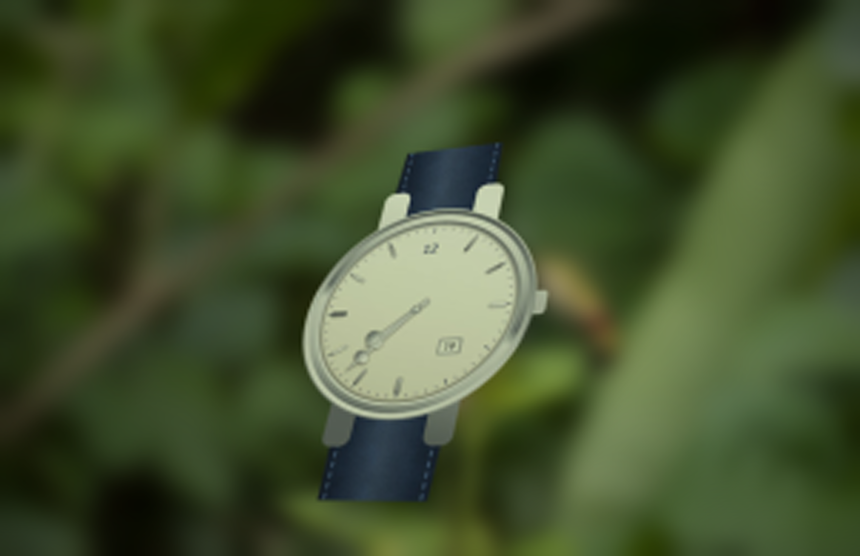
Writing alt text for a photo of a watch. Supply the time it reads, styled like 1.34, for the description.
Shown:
7.37
